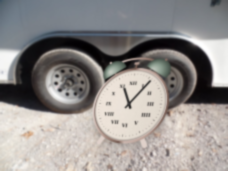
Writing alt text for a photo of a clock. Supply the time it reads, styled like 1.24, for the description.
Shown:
11.06
